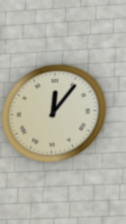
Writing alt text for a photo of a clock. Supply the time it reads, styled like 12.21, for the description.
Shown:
12.06
